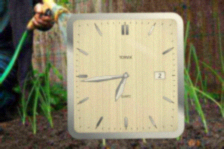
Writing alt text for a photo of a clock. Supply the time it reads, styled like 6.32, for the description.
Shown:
6.44
